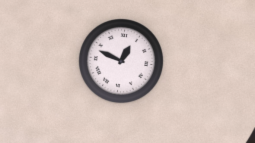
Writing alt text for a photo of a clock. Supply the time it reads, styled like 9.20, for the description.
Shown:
12.48
